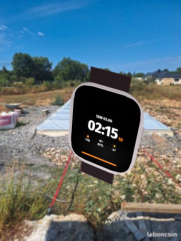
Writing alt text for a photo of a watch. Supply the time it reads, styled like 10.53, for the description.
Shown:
2.15
